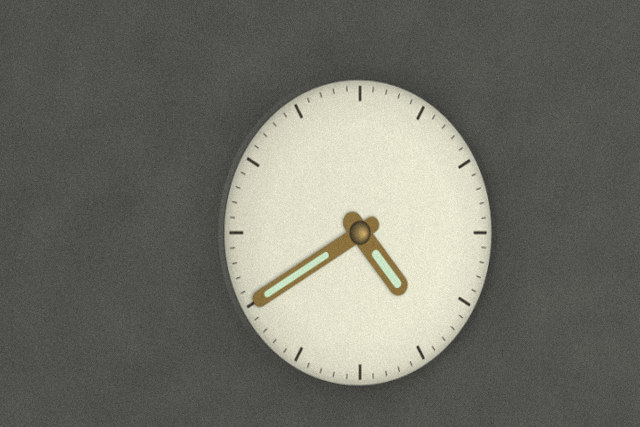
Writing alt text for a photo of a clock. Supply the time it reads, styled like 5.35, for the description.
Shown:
4.40
